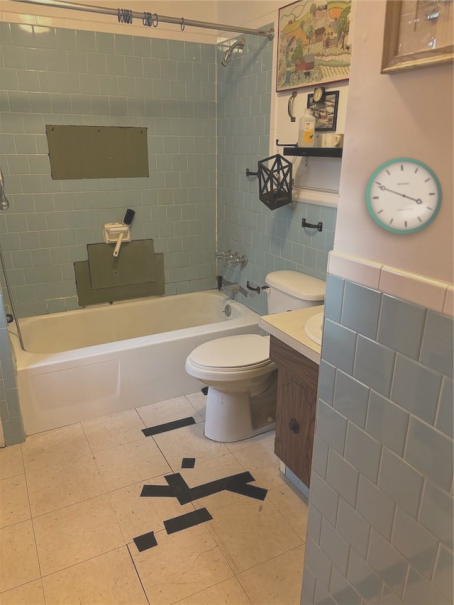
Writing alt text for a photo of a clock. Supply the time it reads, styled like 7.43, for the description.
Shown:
3.49
